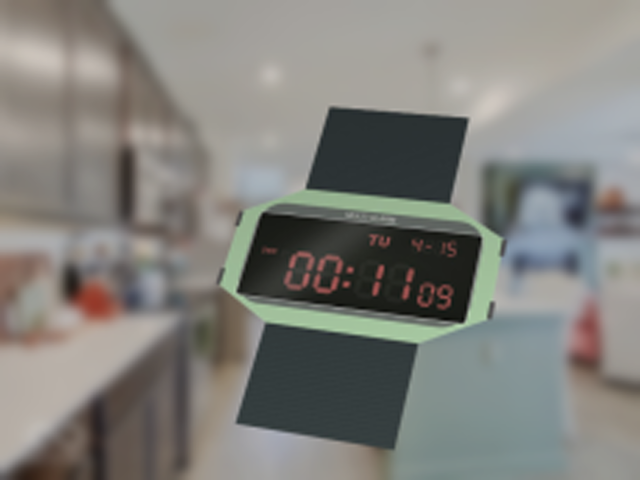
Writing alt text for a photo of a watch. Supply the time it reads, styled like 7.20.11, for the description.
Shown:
0.11.09
